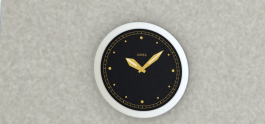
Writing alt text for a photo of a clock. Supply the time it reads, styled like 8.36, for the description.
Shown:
10.08
